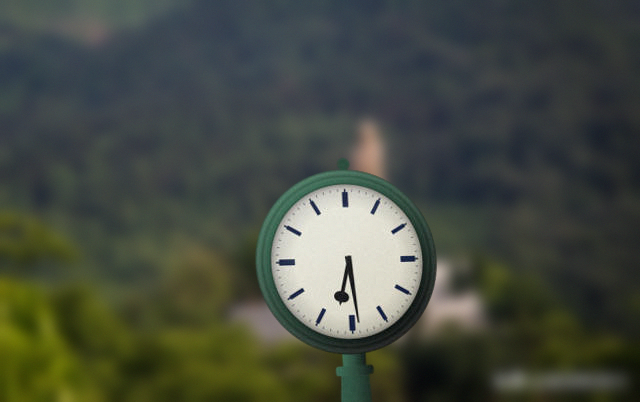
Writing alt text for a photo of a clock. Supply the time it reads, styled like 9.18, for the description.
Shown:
6.29
